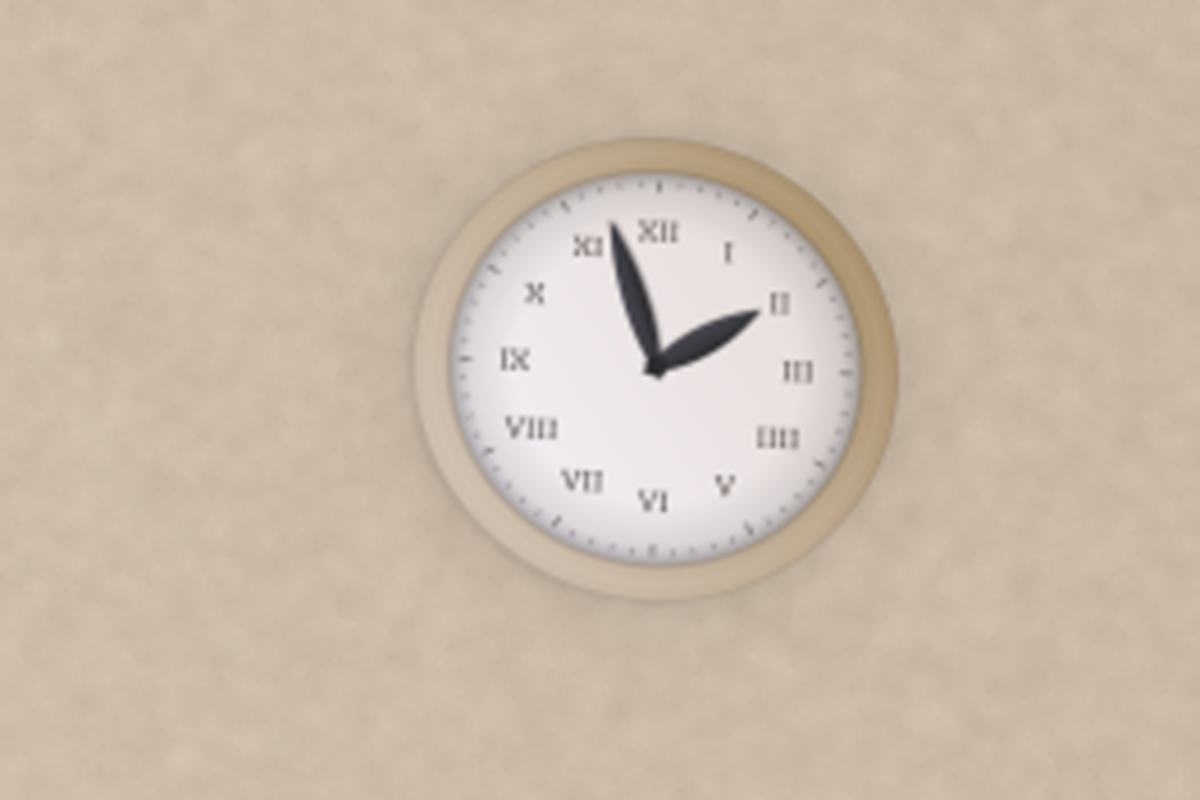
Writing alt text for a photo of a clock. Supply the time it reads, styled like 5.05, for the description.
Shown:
1.57
